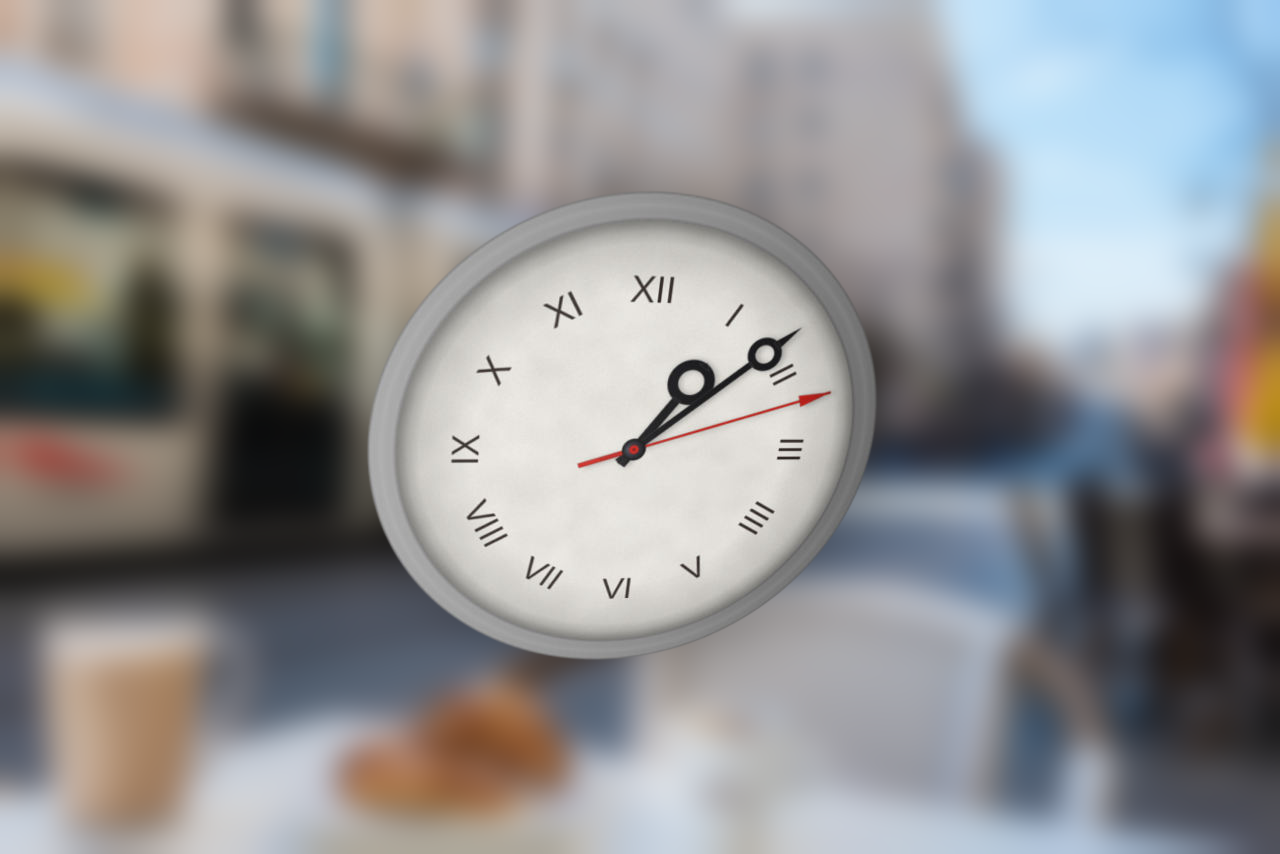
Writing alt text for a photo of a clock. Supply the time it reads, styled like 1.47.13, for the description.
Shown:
1.08.12
